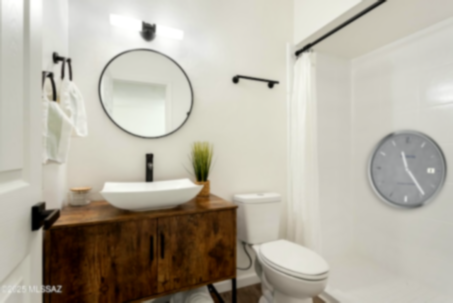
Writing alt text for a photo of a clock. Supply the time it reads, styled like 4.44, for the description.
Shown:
11.24
